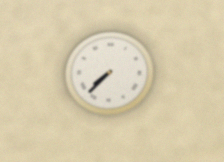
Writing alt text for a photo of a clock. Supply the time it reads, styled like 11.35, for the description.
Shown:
7.37
